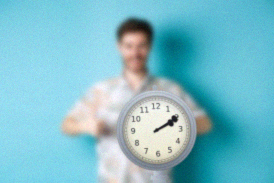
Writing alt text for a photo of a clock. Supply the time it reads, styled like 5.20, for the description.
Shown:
2.10
